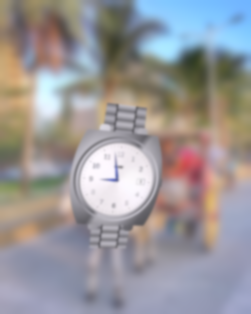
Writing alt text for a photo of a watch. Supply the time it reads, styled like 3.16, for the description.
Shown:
8.58
